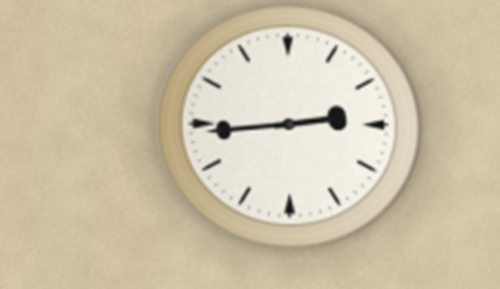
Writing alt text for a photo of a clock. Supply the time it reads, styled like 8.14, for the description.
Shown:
2.44
